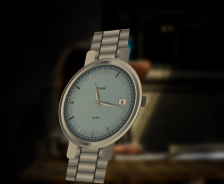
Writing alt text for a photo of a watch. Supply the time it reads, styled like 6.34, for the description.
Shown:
11.17
